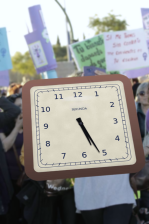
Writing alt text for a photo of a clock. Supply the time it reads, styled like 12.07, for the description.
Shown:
5.26
